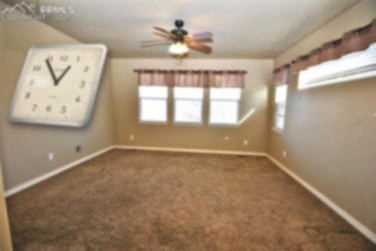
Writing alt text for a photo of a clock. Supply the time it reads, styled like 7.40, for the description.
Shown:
12.54
